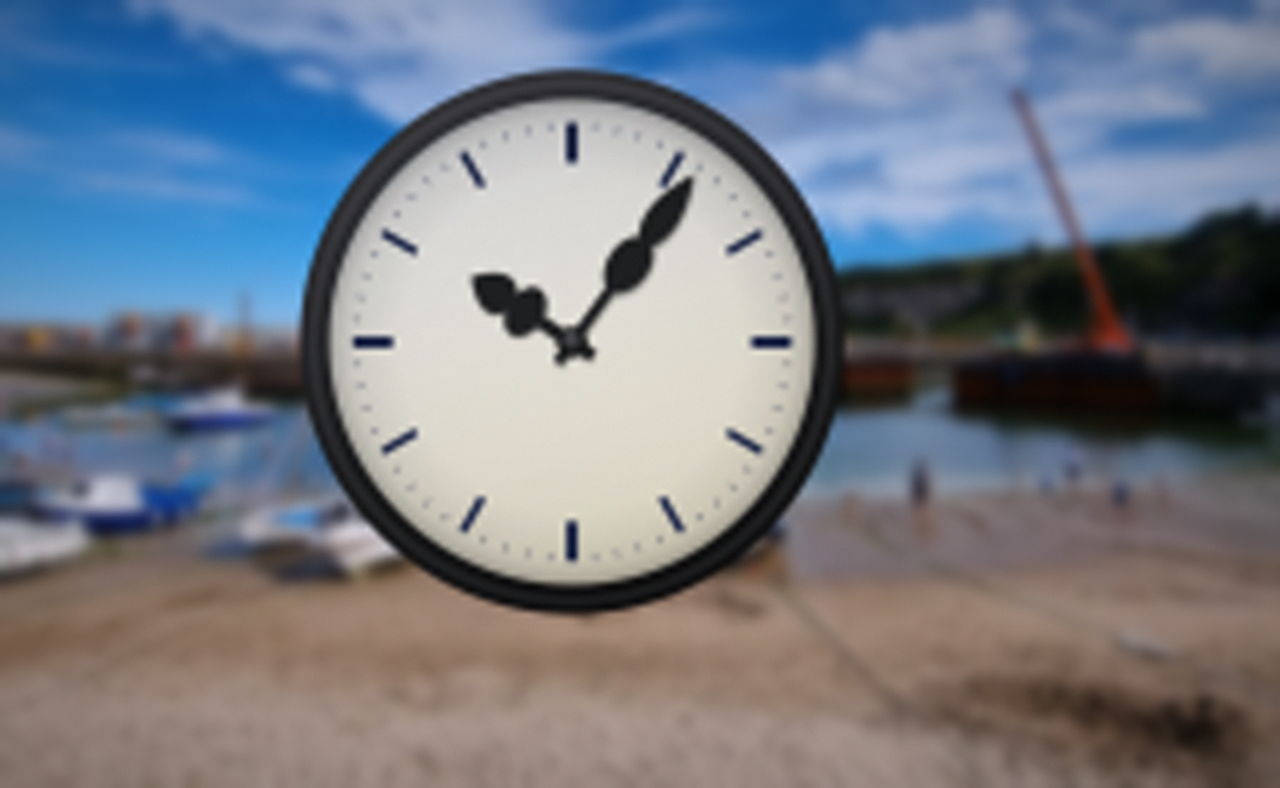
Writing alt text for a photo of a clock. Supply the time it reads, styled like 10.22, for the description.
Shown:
10.06
